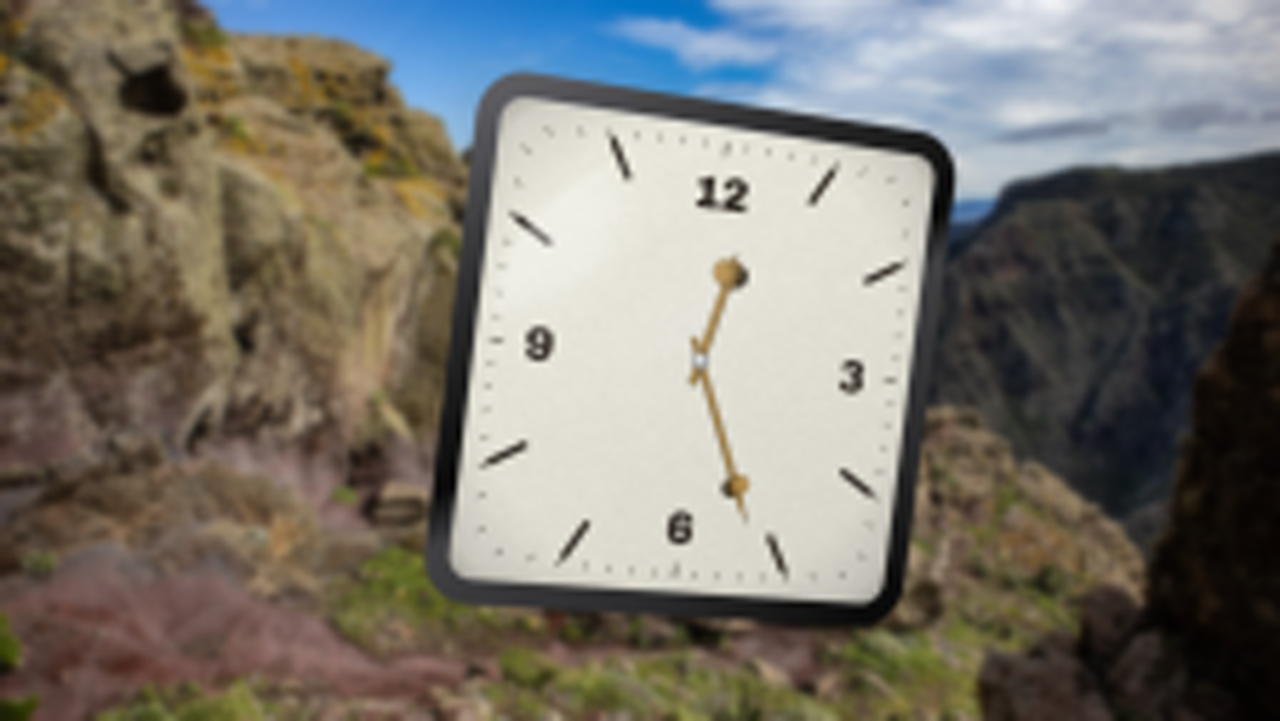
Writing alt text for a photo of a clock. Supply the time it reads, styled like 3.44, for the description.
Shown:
12.26
